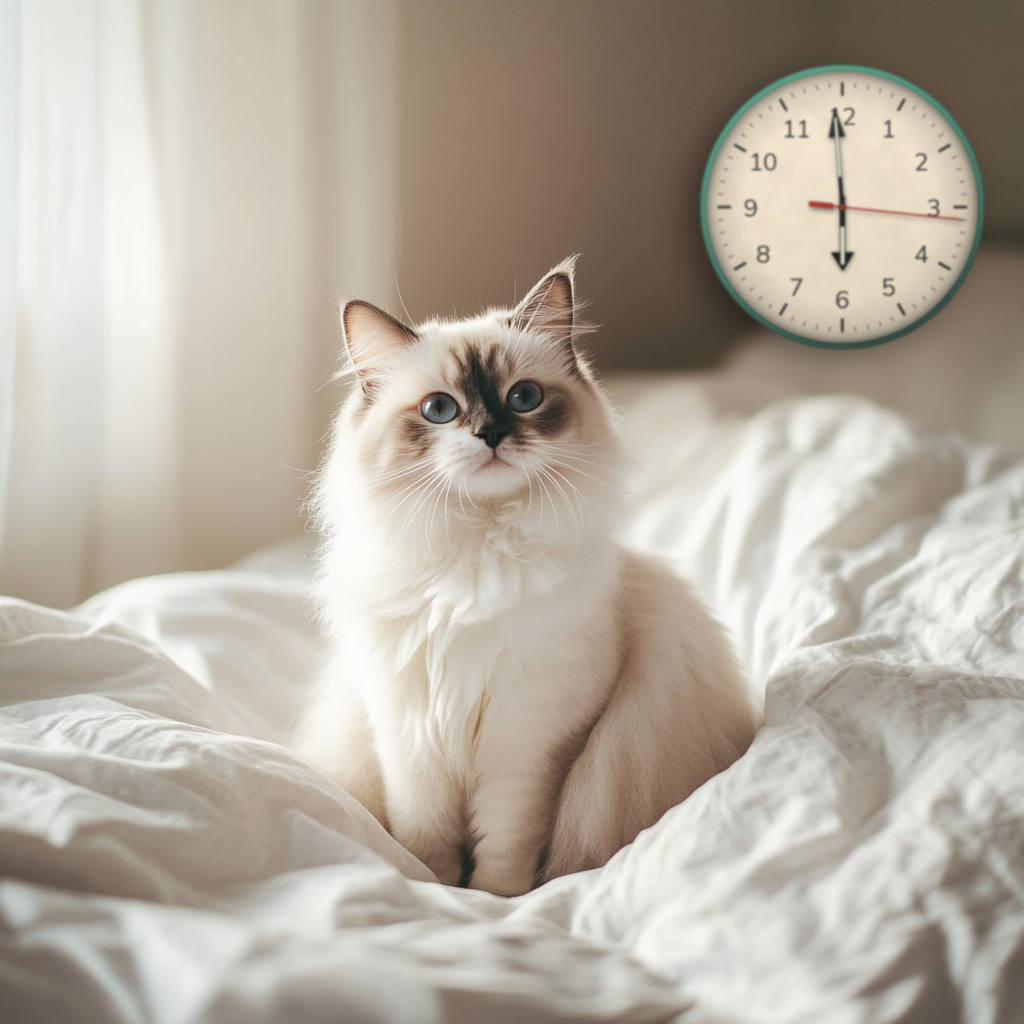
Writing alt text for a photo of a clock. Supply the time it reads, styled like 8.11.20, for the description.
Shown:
5.59.16
